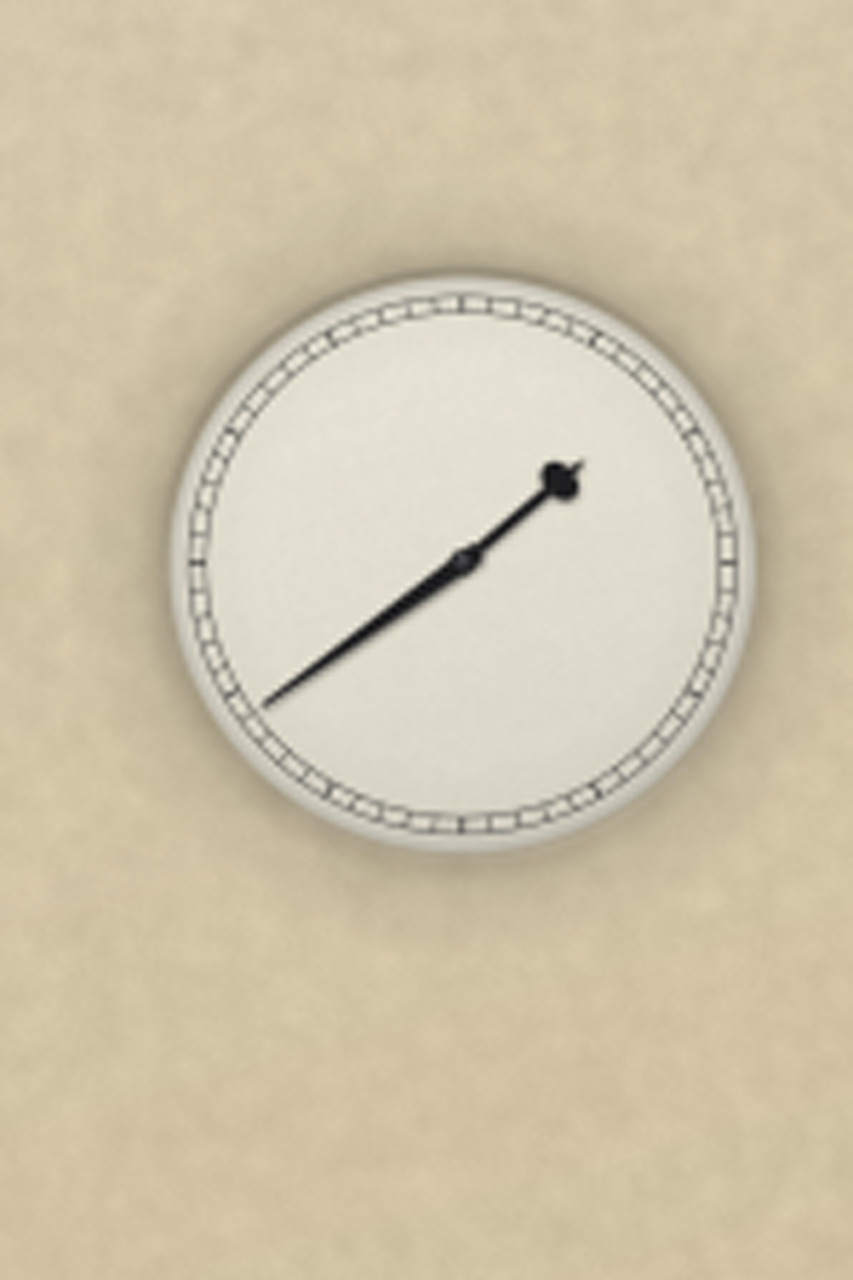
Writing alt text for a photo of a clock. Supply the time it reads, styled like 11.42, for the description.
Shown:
1.39
